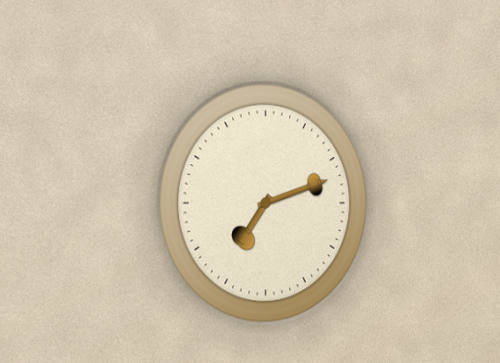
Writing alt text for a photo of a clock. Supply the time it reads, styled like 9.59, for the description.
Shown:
7.12
